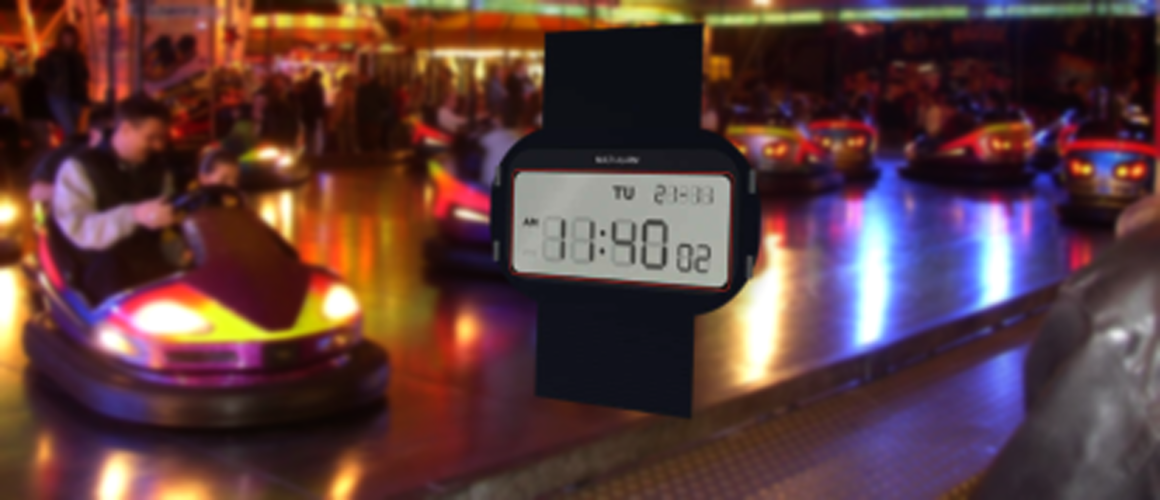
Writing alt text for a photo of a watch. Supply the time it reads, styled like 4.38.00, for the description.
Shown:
11.40.02
